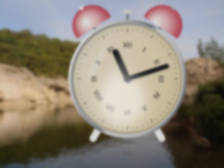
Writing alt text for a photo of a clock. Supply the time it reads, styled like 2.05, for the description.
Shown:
11.12
